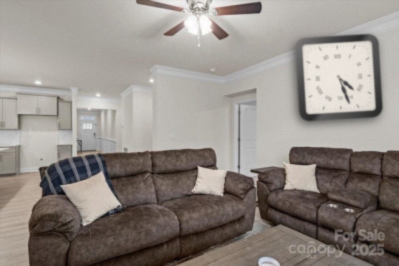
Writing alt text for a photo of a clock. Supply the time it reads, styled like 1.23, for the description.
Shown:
4.27
